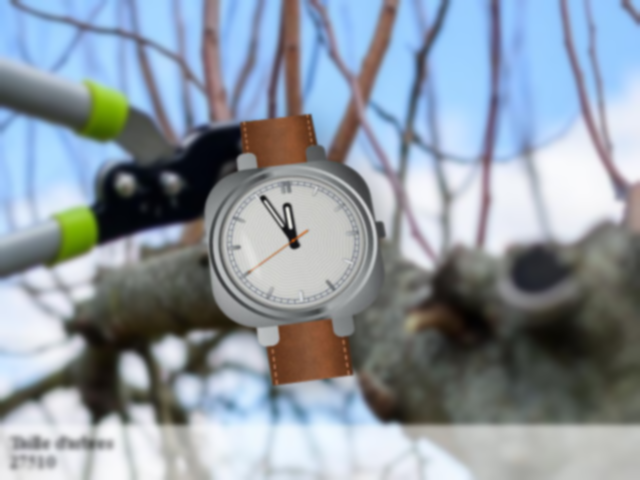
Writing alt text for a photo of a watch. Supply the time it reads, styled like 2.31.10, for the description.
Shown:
11.55.40
